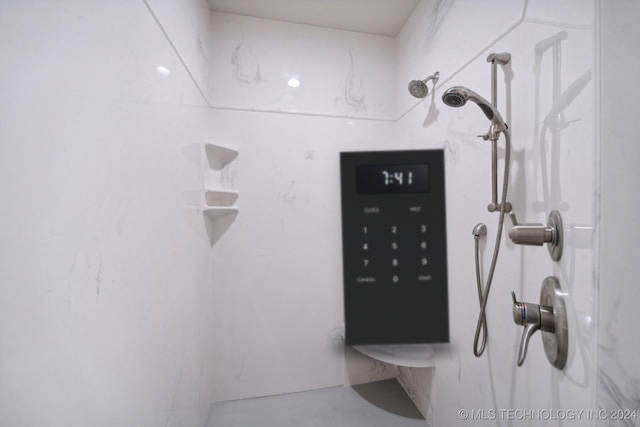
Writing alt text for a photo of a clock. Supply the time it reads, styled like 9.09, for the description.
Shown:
7.41
